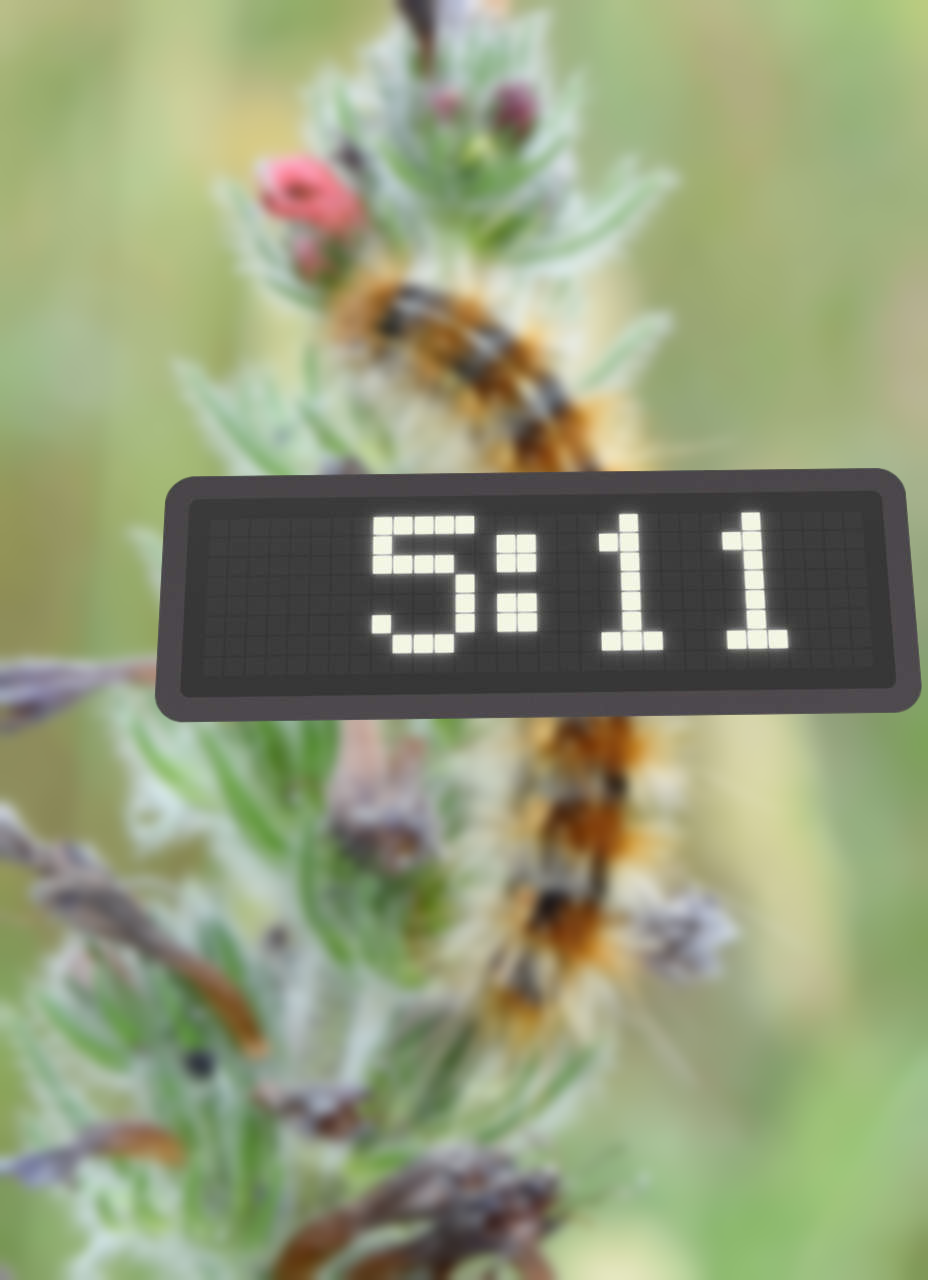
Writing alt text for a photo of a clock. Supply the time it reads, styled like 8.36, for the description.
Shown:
5.11
